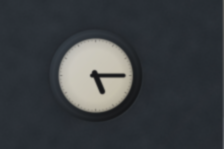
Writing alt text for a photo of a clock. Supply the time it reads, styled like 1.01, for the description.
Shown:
5.15
